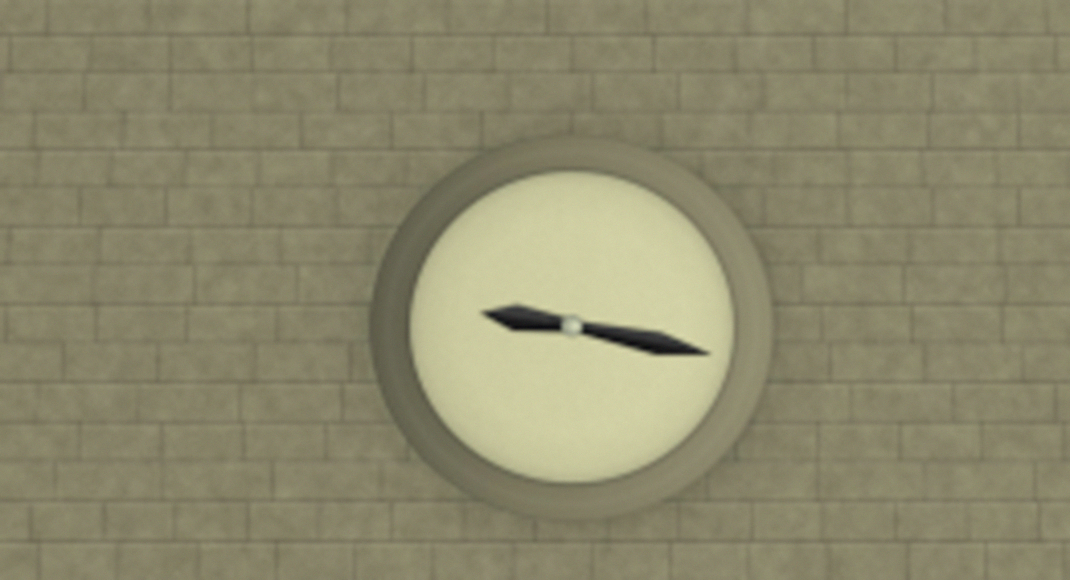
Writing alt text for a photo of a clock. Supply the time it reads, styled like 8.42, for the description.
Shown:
9.17
